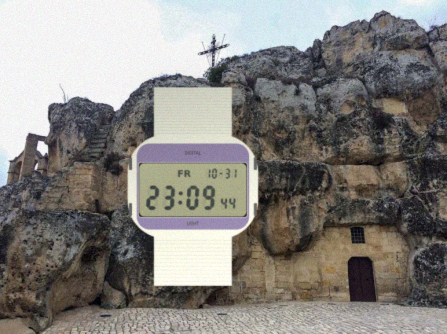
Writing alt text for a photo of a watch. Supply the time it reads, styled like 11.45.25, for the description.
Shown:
23.09.44
